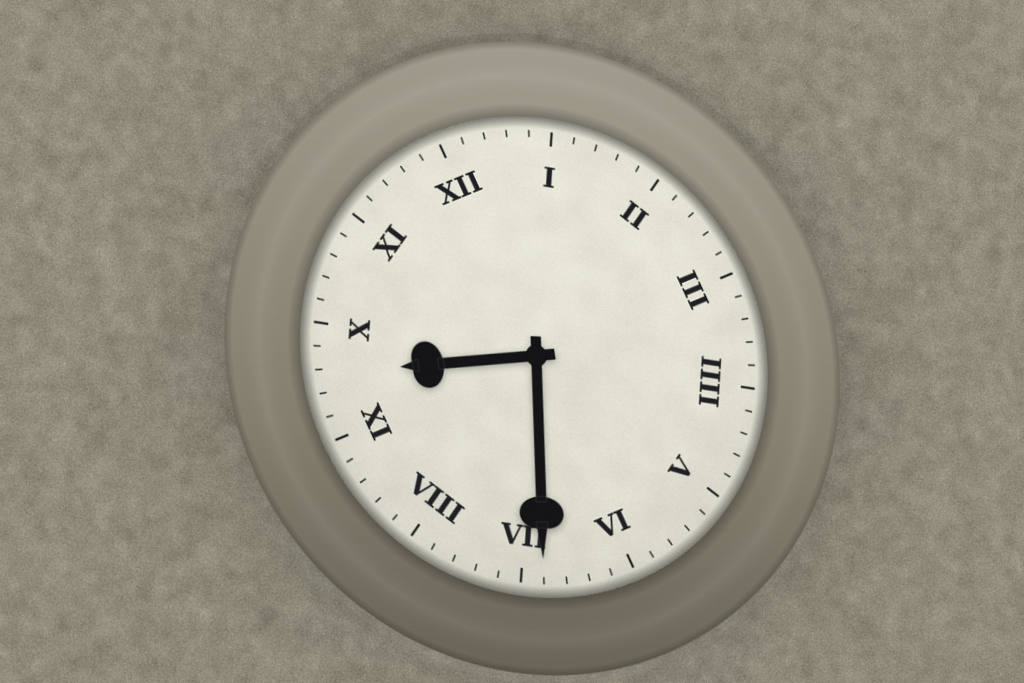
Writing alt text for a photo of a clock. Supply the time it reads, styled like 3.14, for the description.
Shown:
9.34
